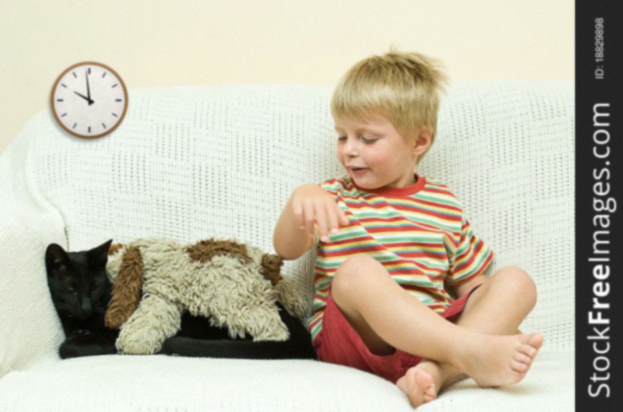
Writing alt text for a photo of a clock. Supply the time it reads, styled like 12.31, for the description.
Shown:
9.59
